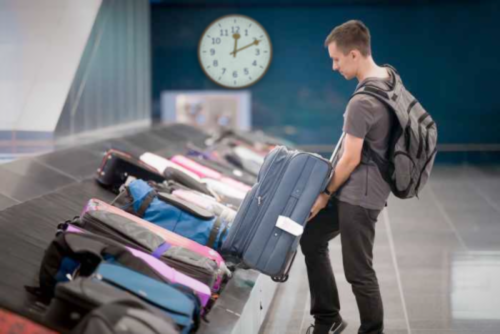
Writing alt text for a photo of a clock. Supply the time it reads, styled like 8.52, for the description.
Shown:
12.11
